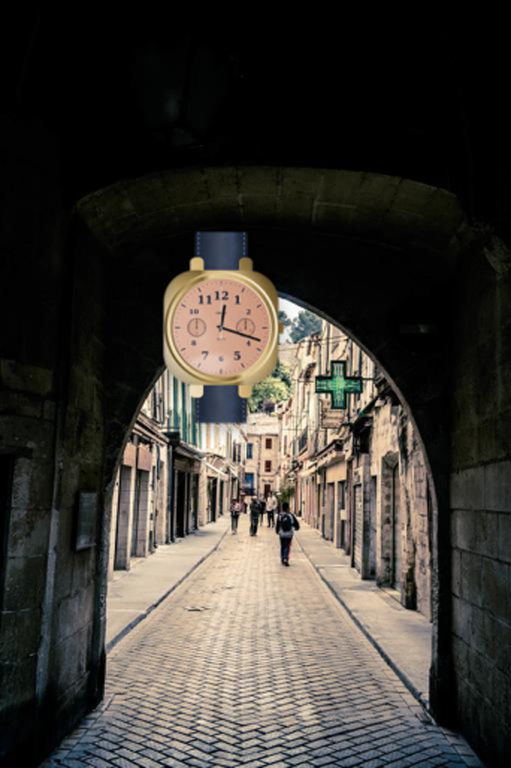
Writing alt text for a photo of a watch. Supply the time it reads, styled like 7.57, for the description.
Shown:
12.18
